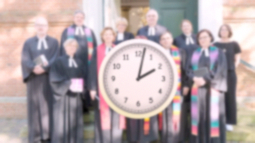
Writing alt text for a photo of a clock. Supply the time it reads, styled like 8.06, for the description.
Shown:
2.02
